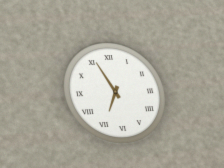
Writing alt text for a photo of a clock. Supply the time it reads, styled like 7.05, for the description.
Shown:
6.56
